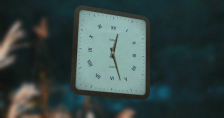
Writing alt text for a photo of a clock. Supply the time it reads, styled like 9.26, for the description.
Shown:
12.27
